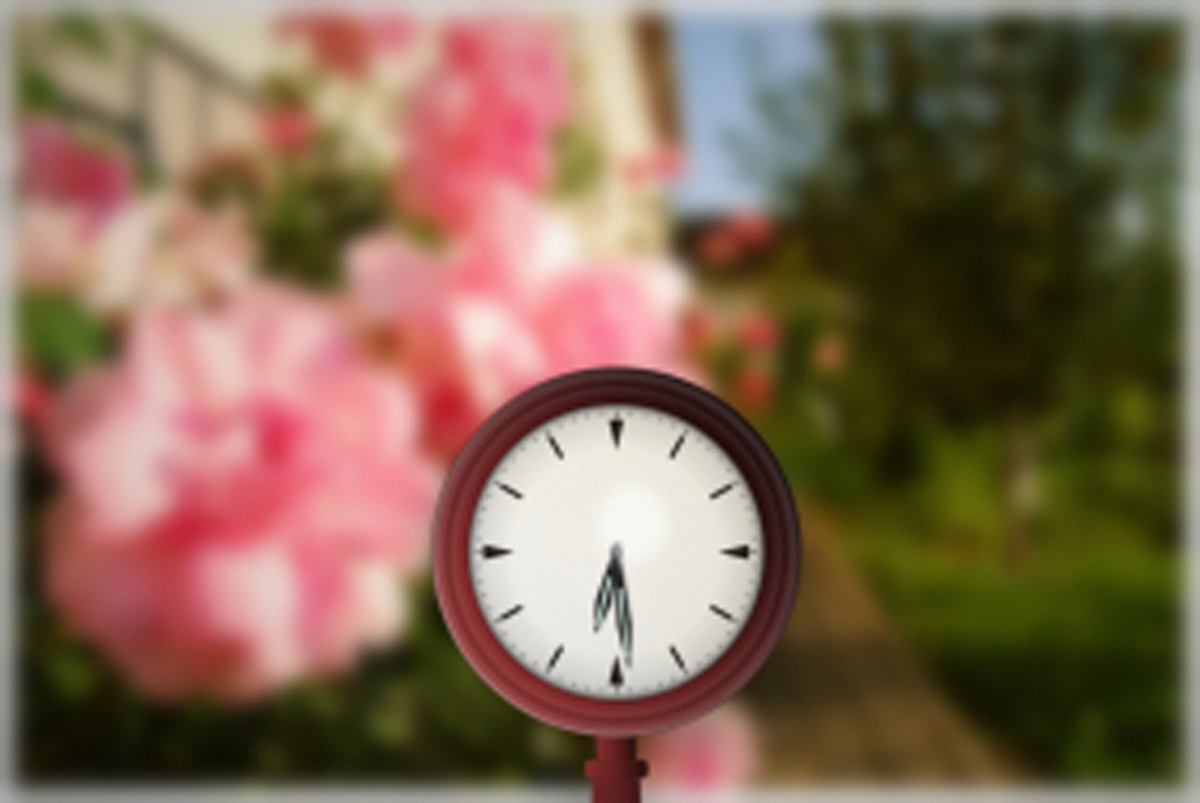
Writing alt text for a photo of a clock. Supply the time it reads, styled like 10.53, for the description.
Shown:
6.29
